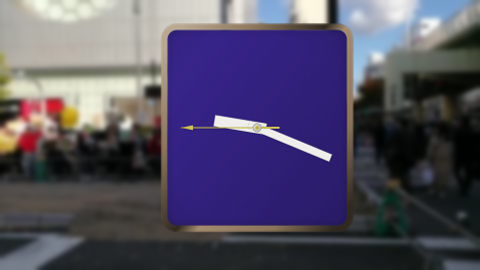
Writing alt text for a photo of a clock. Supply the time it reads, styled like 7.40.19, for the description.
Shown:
9.18.45
